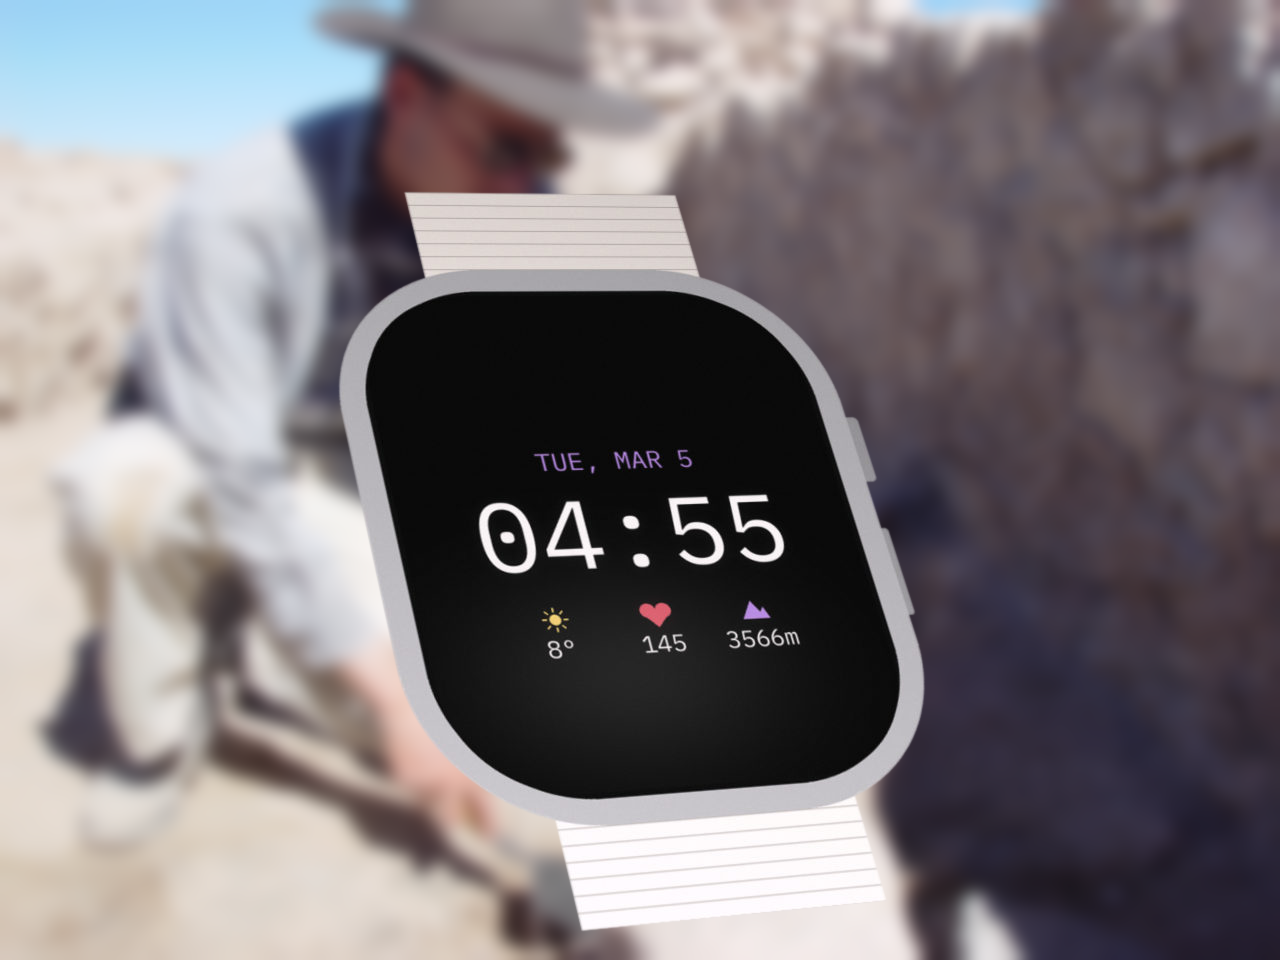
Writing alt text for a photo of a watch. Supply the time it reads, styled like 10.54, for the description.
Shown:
4.55
